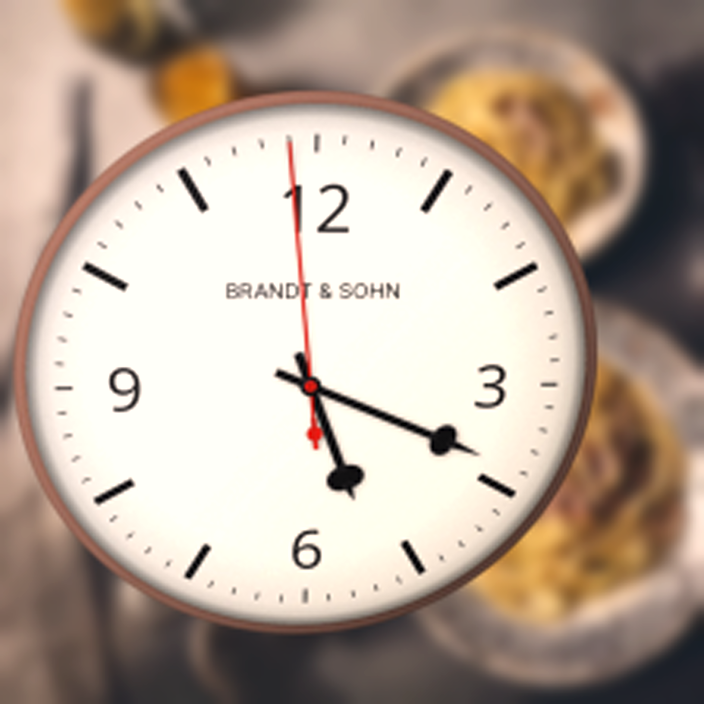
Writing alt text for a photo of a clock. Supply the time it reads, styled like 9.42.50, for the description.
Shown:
5.18.59
